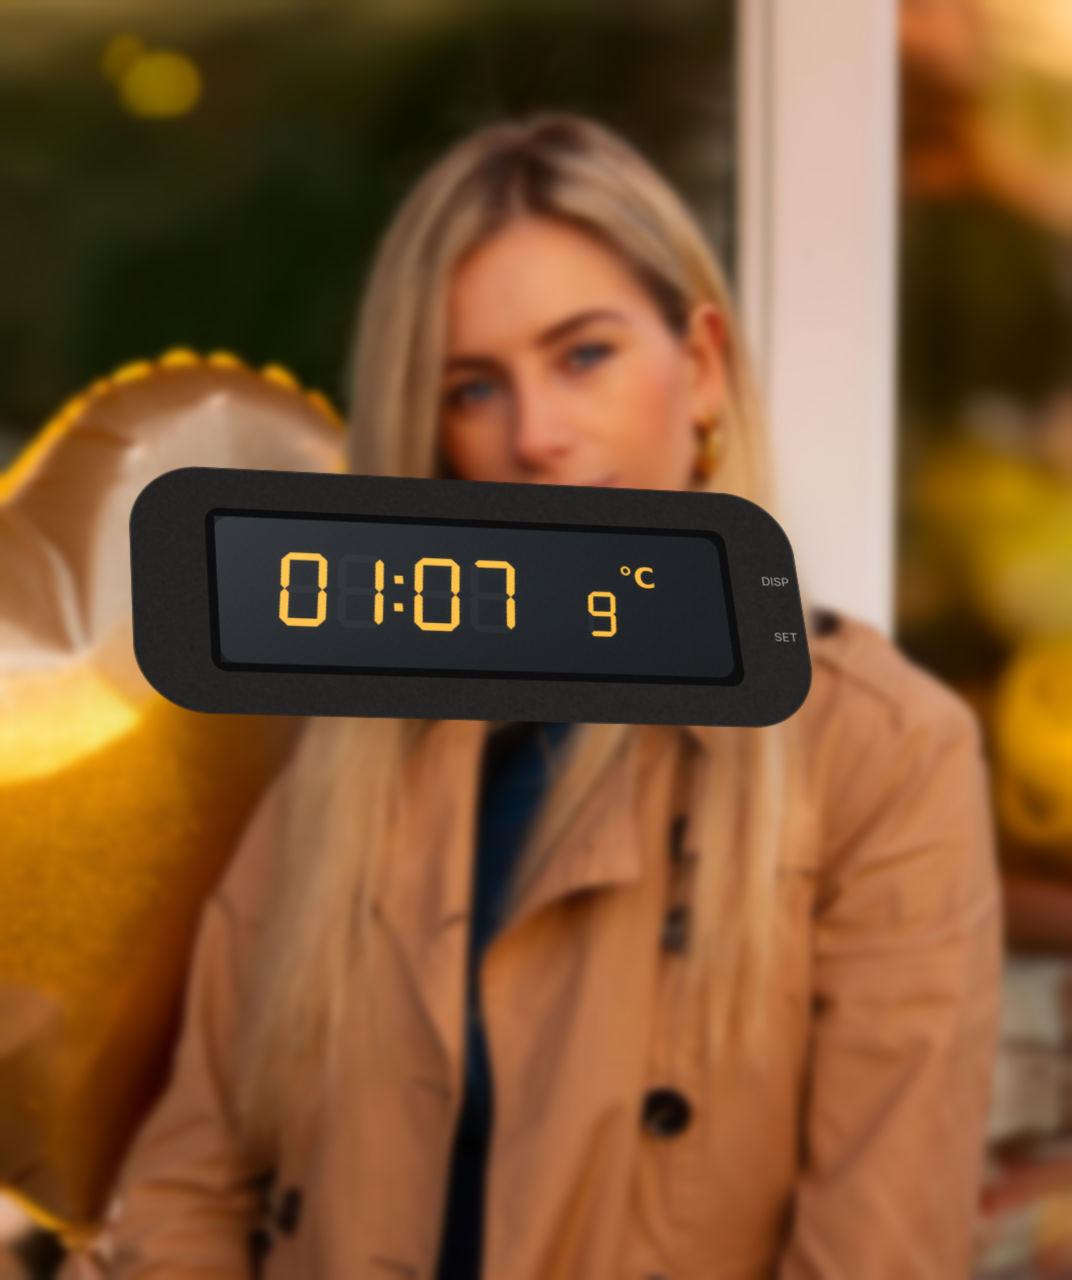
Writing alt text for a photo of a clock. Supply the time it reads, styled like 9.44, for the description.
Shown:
1.07
